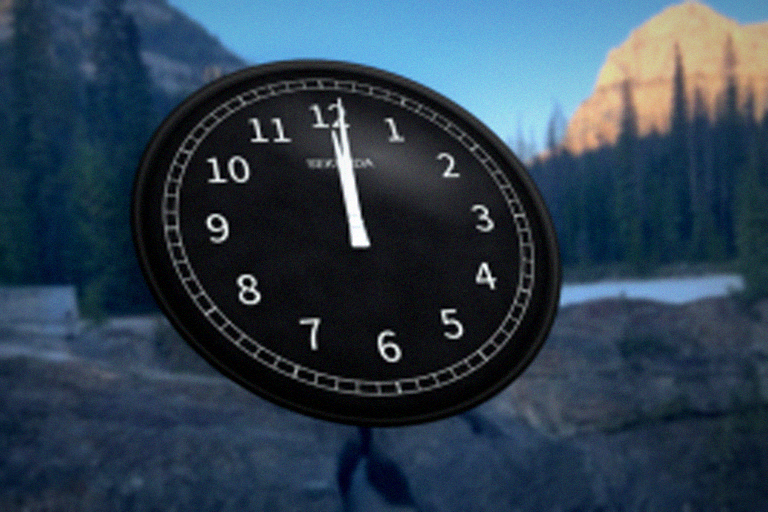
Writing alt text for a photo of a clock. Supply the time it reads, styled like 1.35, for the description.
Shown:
12.01
